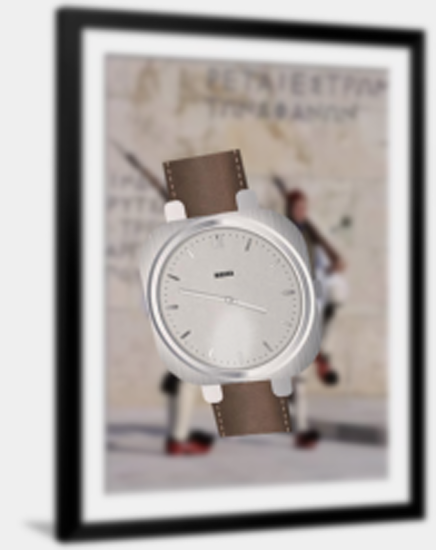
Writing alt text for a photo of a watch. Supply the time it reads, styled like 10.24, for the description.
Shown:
3.48
